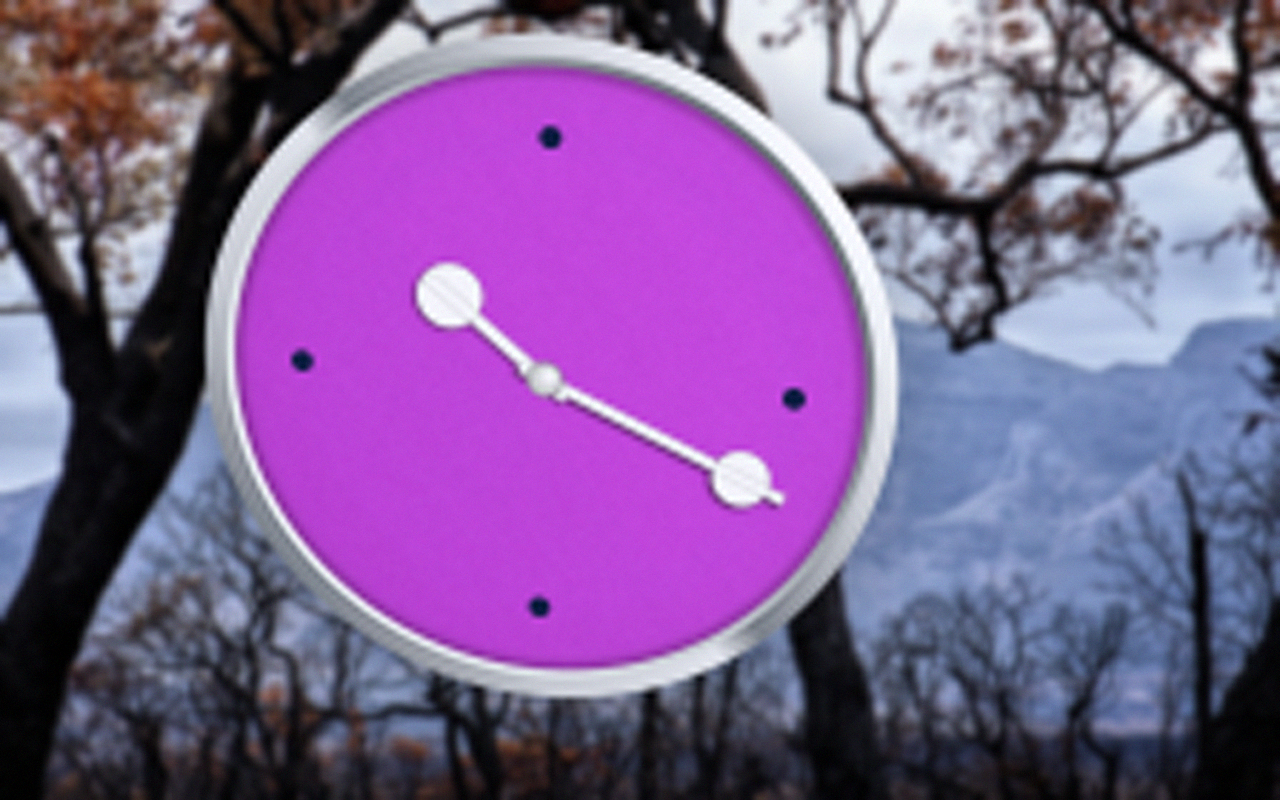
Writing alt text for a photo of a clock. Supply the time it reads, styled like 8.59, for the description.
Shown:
10.19
